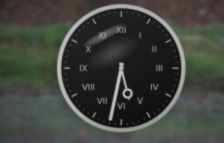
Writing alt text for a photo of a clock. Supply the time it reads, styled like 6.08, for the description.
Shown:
5.32
